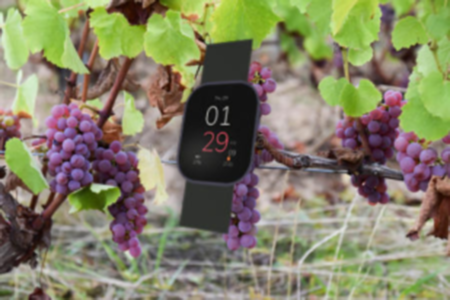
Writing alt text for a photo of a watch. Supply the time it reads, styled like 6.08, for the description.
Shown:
1.29
